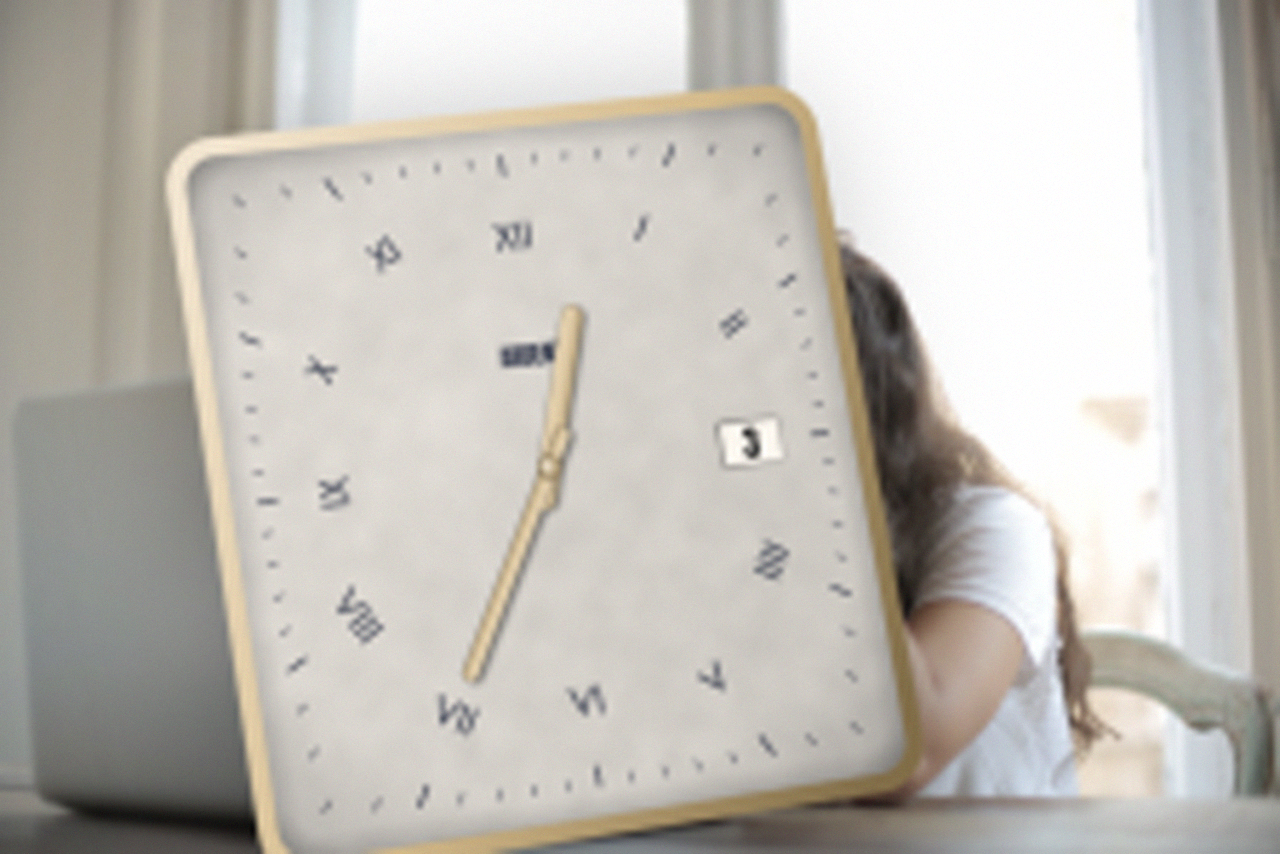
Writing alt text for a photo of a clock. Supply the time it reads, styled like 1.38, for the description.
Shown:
12.35
